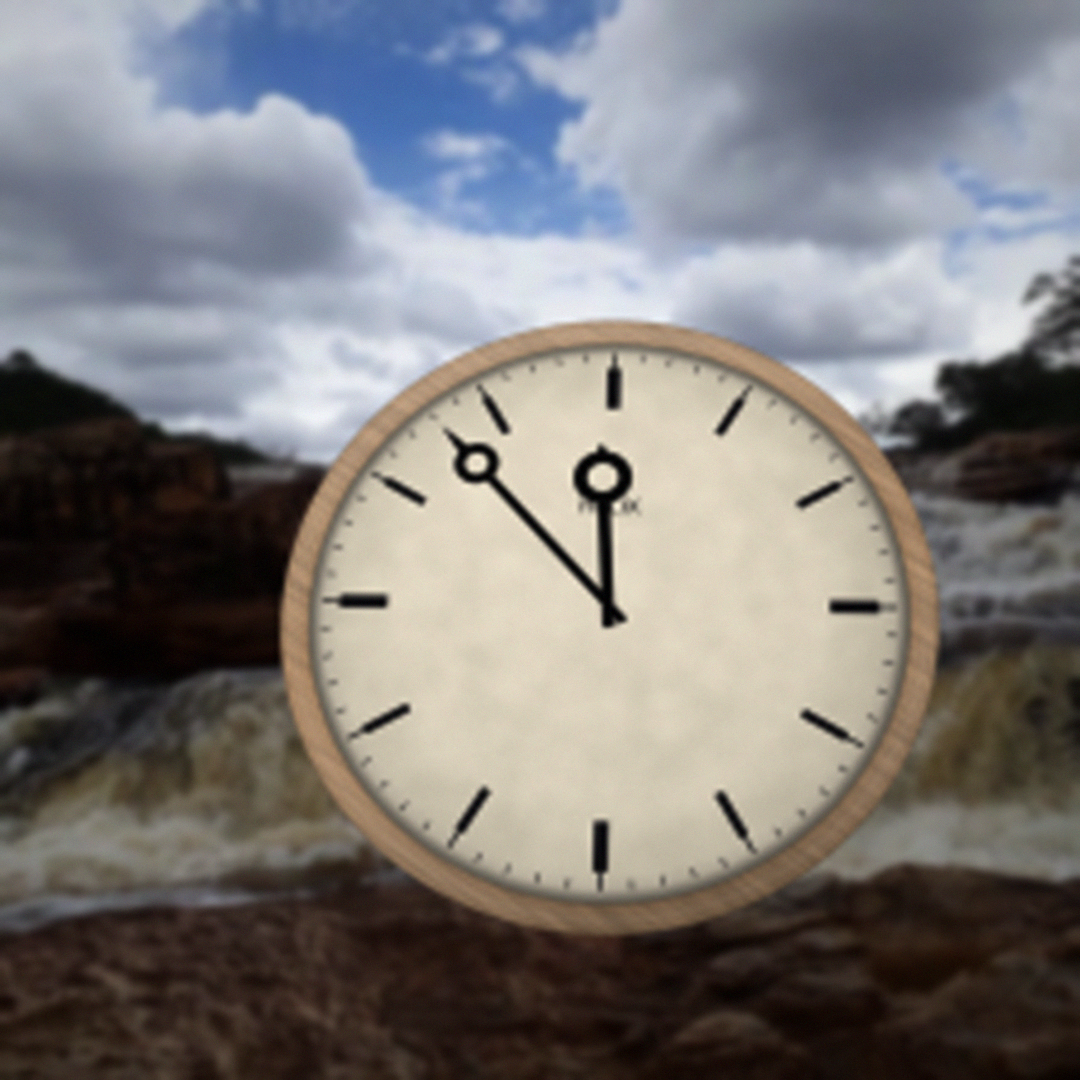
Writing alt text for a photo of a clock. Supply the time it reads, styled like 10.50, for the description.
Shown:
11.53
